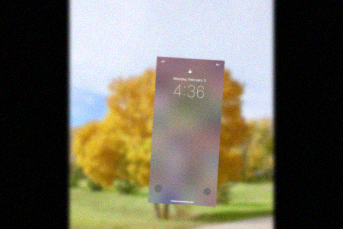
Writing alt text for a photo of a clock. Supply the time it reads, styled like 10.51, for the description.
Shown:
4.36
